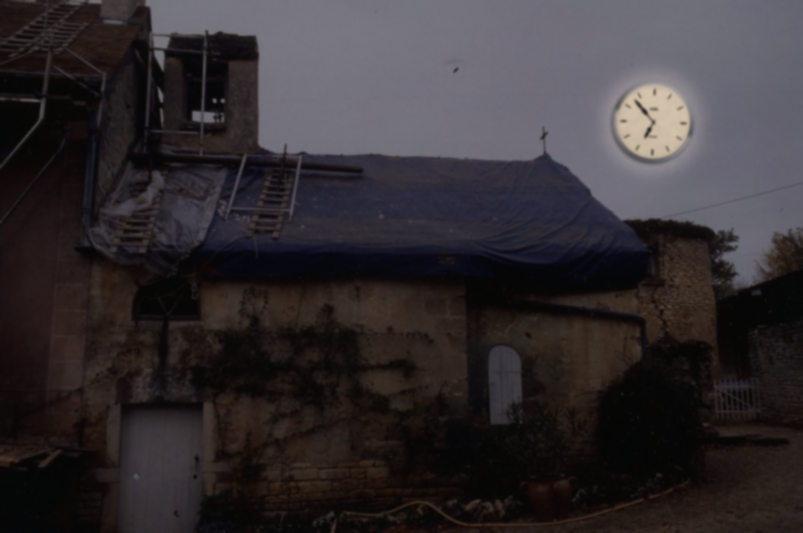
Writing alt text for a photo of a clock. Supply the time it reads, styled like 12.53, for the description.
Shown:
6.53
